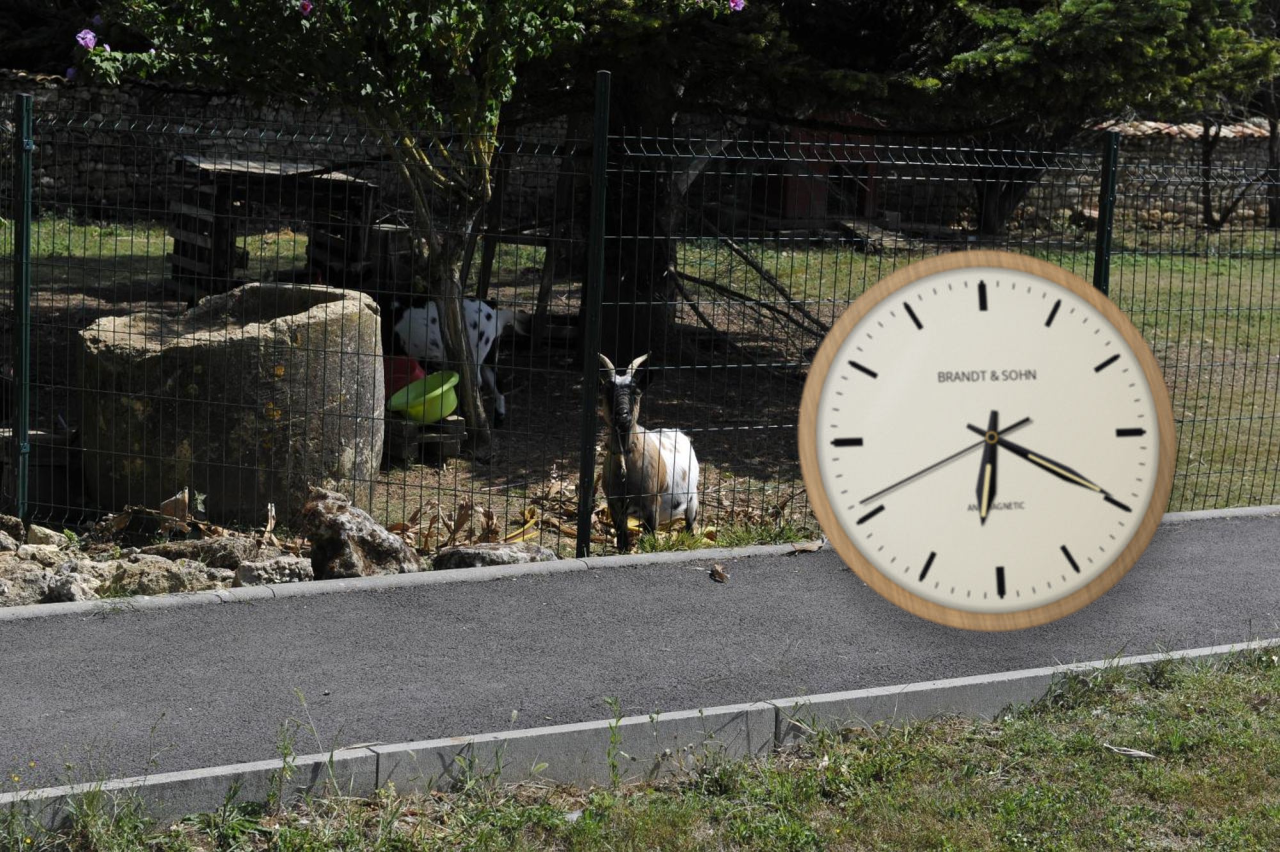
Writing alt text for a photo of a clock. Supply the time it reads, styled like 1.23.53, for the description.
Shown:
6.19.41
